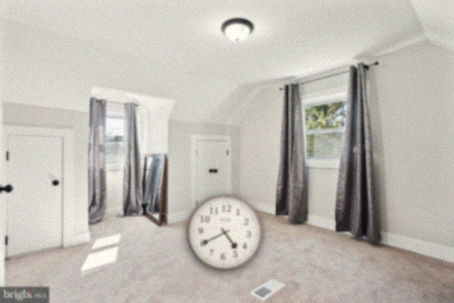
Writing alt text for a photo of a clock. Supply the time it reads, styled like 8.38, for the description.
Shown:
4.40
